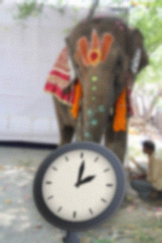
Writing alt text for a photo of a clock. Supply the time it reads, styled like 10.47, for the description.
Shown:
2.01
